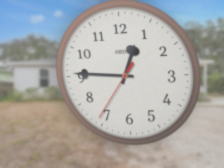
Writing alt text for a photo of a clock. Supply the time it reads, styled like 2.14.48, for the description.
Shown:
12.45.36
